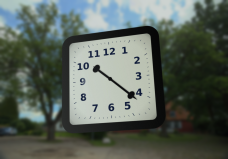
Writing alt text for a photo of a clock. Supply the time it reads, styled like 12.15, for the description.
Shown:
10.22
